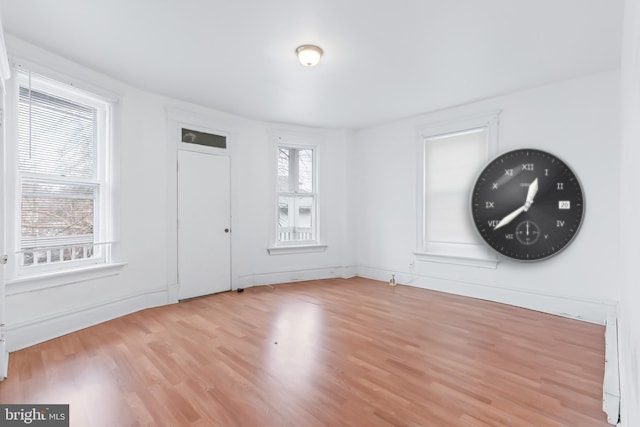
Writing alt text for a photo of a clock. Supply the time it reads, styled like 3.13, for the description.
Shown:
12.39
